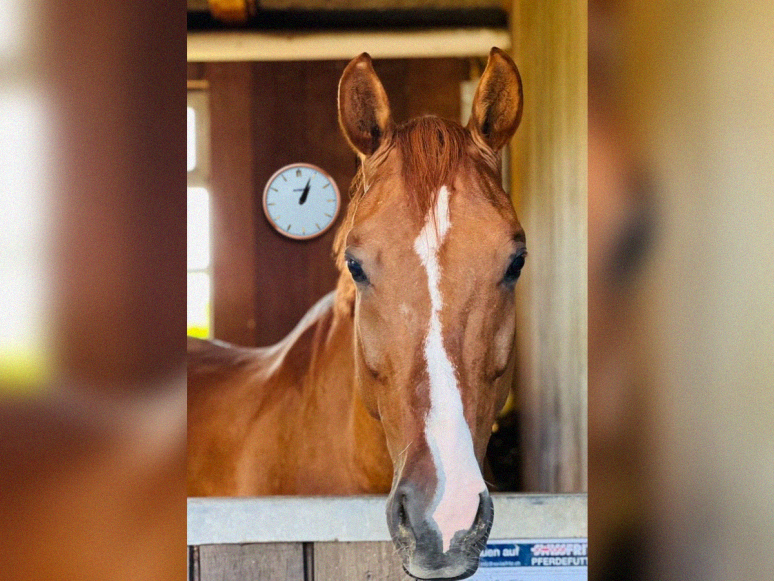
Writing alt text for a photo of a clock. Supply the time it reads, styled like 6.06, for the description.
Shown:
1.04
